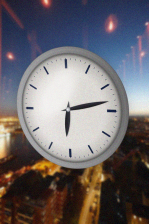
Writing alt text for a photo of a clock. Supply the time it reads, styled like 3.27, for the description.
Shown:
6.13
